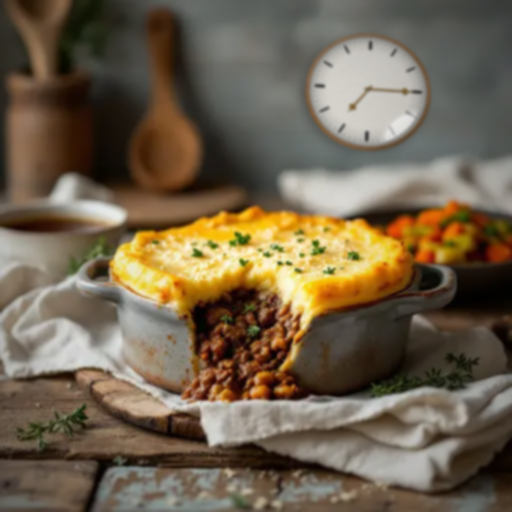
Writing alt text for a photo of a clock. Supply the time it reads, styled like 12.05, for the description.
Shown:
7.15
